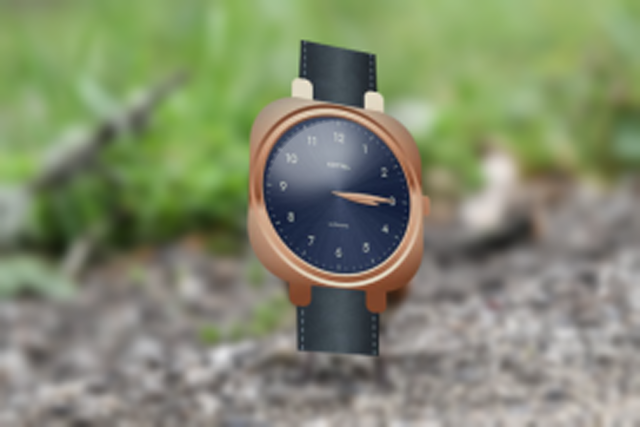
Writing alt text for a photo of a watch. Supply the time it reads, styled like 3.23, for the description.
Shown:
3.15
